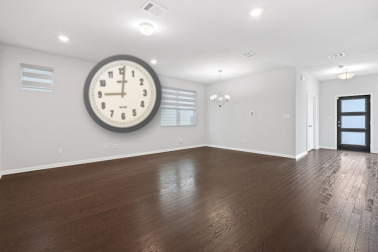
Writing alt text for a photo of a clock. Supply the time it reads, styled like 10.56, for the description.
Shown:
9.01
